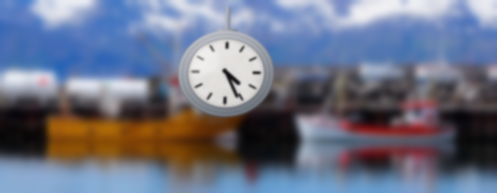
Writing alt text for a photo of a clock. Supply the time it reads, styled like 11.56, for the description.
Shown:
4.26
